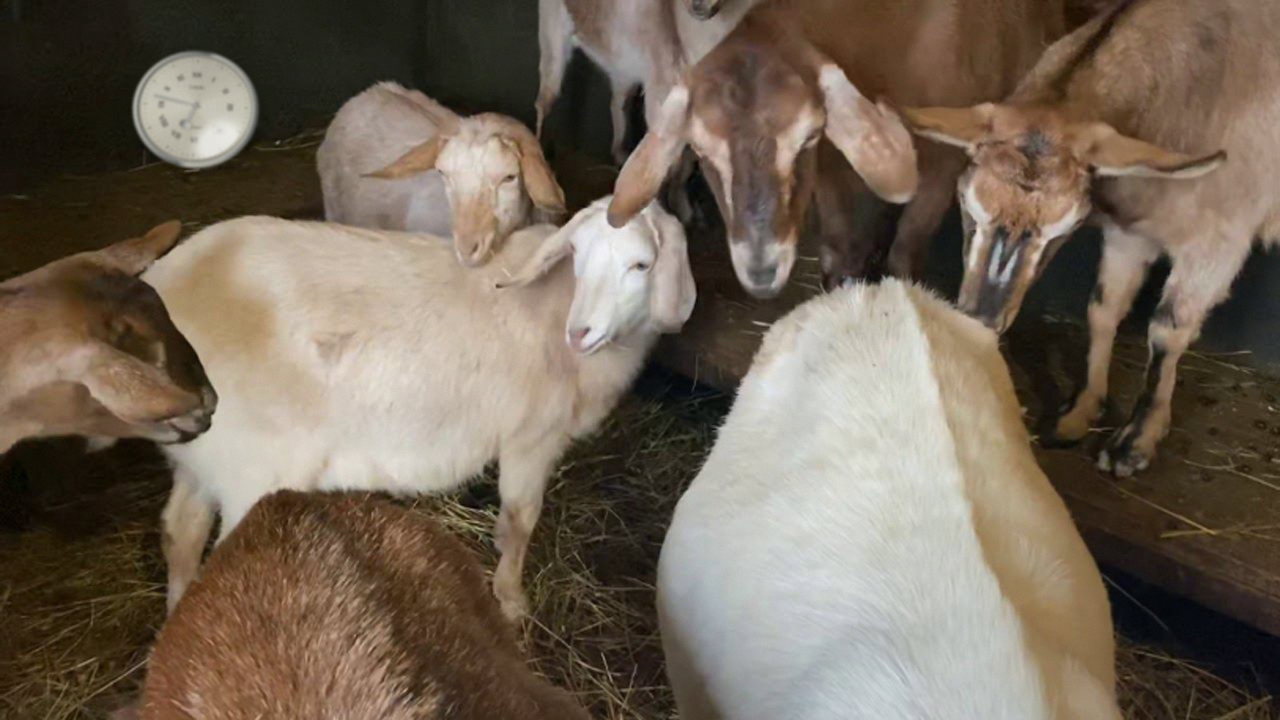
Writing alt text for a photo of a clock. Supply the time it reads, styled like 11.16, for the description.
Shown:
6.47
